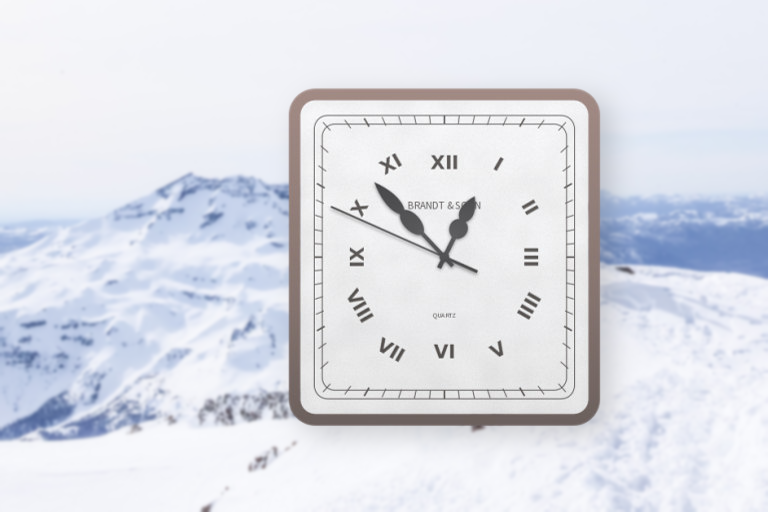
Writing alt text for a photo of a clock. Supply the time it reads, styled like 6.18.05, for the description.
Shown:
12.52.49
